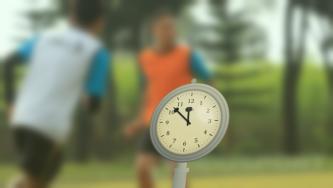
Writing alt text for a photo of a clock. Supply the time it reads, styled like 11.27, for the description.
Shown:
11.52
